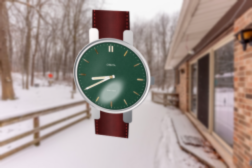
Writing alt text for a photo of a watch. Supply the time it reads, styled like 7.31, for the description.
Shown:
8.40
